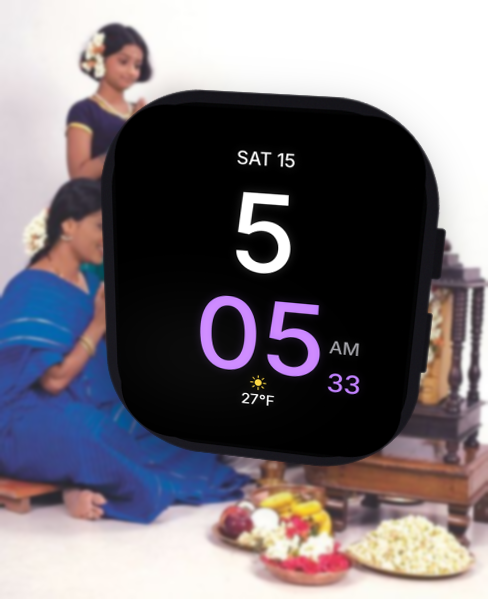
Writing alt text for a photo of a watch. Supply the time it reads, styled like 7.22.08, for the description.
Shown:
5.05.33
